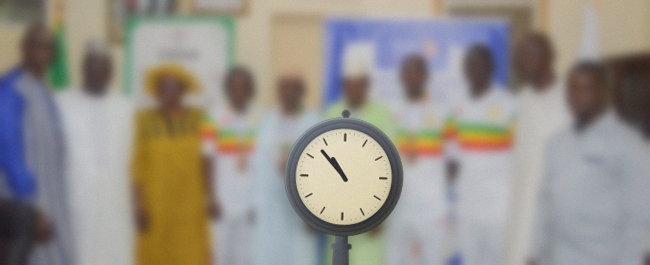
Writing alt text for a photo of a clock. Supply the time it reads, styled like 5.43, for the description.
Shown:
10.53
